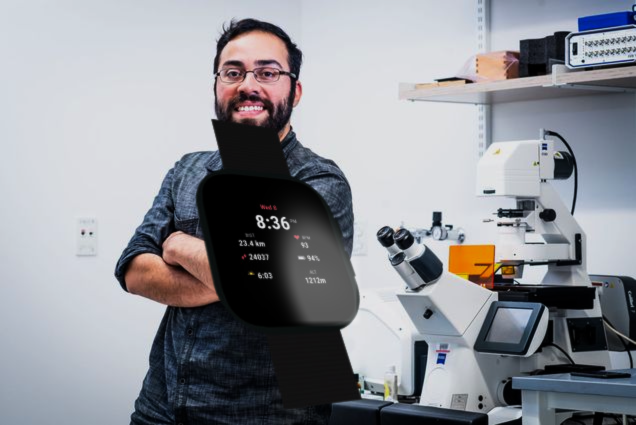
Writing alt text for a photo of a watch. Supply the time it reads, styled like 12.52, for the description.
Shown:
8.36
